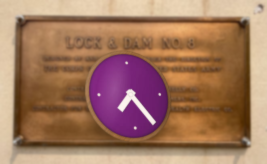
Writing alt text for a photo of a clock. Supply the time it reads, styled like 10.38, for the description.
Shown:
7.24
